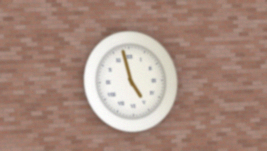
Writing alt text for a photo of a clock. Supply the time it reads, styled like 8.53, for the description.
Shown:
4.58
